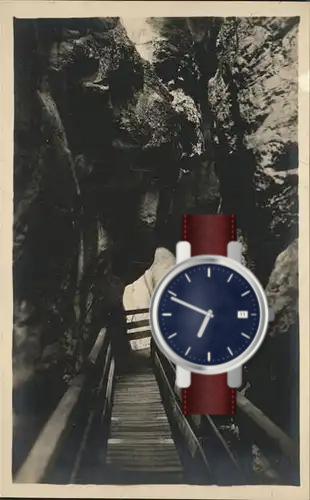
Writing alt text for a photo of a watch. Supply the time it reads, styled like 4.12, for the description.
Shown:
6.49
